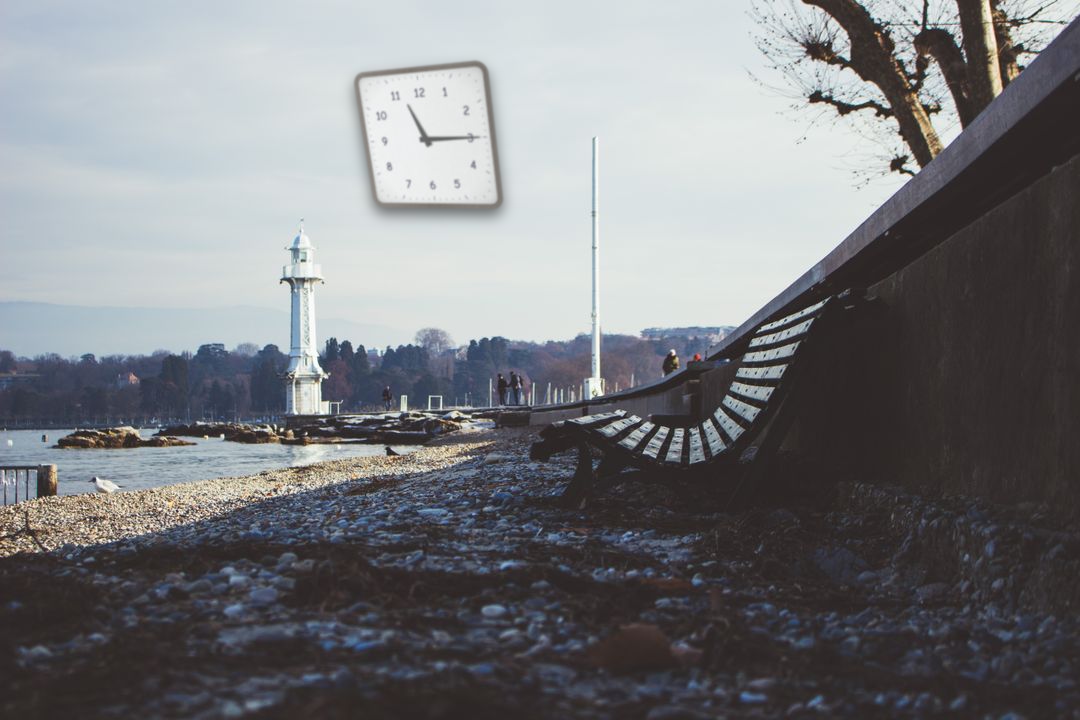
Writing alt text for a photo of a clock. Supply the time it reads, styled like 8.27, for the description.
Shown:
11.15
